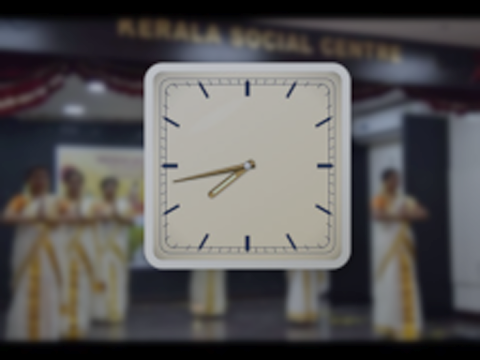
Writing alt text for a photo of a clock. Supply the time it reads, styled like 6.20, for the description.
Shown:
7.43
